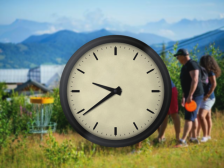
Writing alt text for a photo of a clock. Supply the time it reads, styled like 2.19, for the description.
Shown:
9.39
